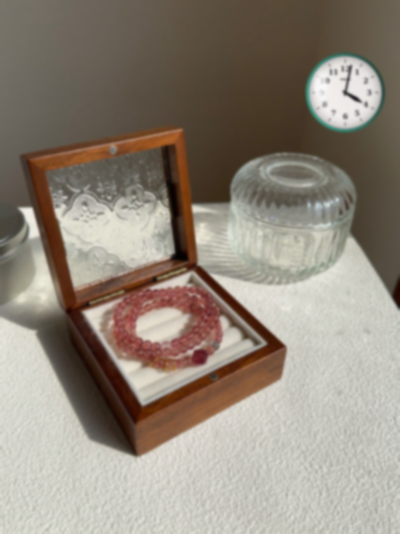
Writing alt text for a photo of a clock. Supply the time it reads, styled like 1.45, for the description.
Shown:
4.02
